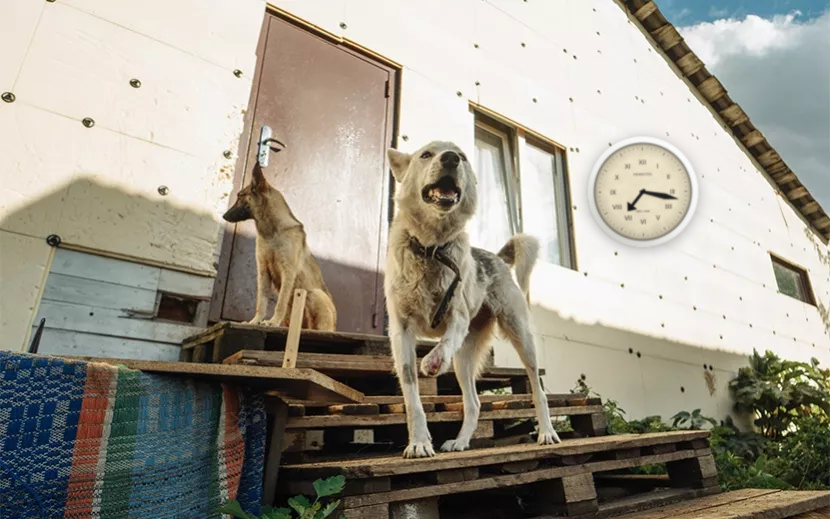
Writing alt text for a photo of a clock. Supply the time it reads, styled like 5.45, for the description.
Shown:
7.17
